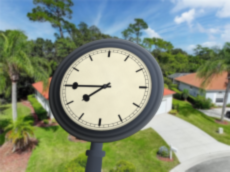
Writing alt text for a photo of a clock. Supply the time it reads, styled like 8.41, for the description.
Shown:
7.45
